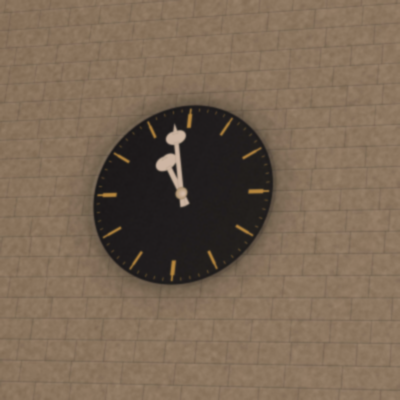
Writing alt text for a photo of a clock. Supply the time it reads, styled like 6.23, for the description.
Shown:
10.58
